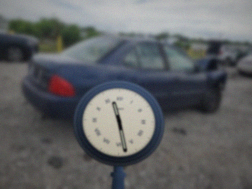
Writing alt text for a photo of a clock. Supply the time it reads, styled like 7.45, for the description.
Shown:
11.28
